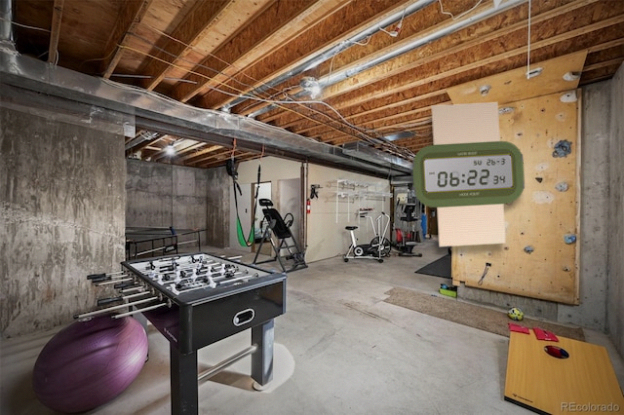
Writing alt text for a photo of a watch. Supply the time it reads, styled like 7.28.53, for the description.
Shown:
6.22.34
